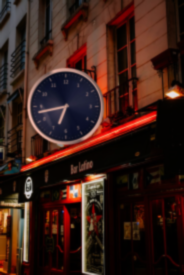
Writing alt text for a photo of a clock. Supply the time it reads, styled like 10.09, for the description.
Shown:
6.43
